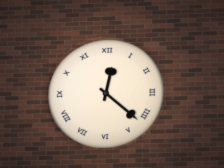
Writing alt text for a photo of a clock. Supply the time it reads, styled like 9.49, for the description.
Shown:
12.22
